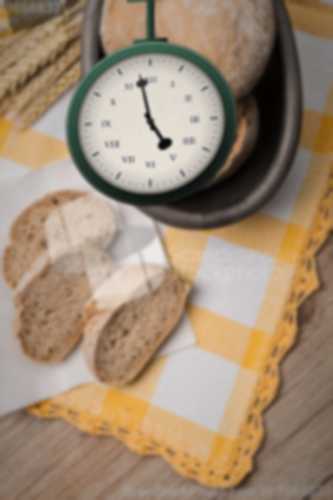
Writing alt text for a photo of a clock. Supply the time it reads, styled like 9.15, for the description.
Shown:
4.58
